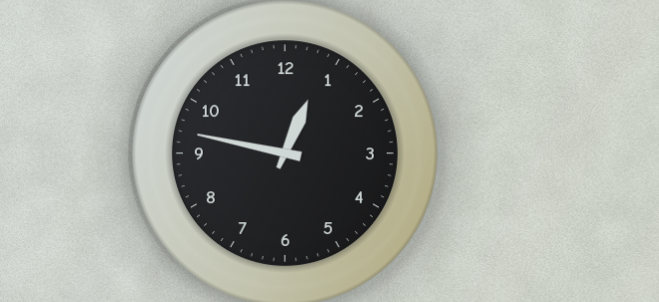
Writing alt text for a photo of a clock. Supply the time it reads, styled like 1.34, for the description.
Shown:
12.47
